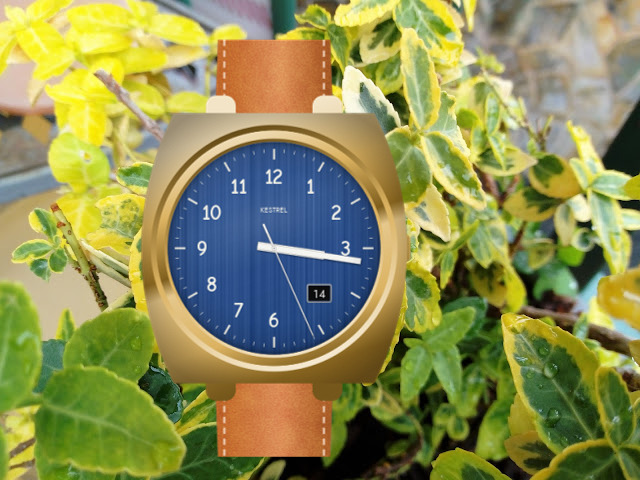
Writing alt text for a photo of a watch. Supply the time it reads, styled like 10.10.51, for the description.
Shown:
3.16.26
